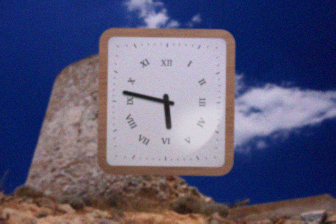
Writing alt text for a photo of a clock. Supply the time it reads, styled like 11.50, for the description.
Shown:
5.47
